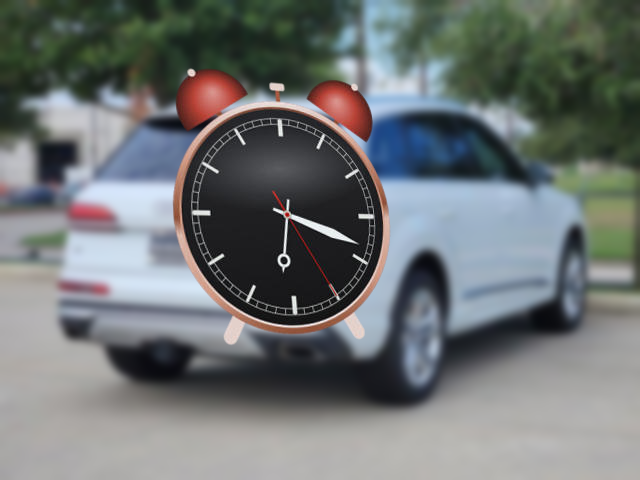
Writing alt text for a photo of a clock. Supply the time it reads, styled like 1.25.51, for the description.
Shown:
6.18.25
